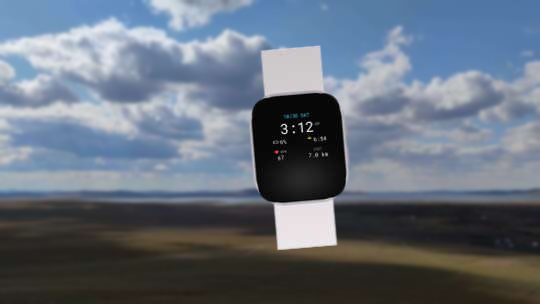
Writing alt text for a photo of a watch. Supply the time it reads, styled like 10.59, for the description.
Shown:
3.12
